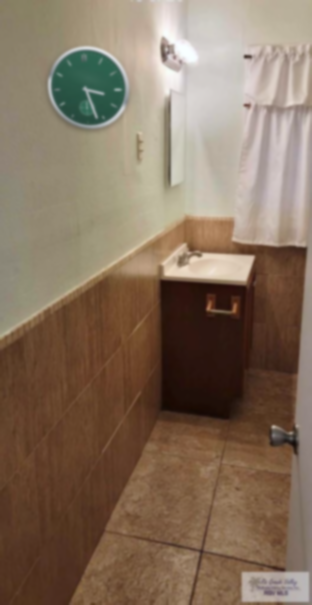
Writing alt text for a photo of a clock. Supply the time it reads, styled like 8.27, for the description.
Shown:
3.27
